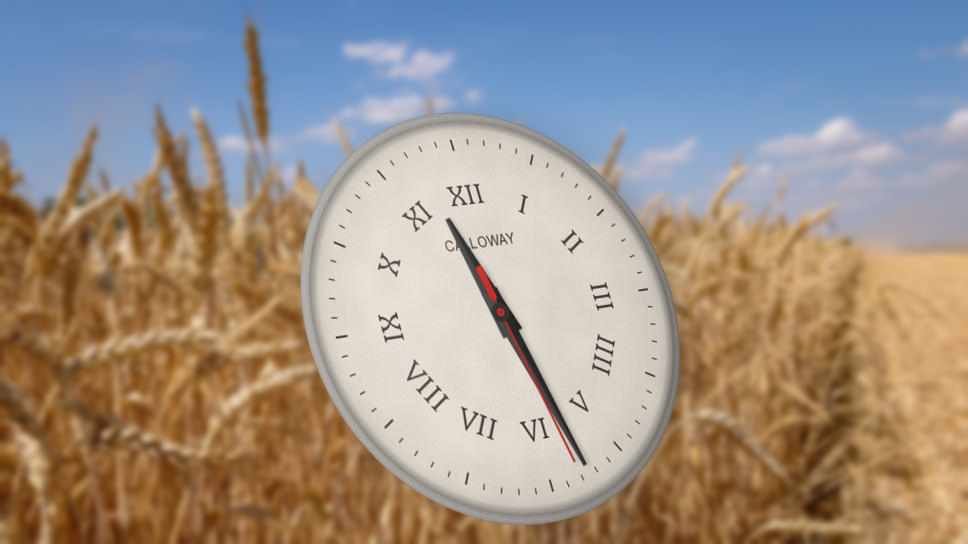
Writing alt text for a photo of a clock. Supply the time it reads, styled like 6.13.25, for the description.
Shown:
11.27.28
